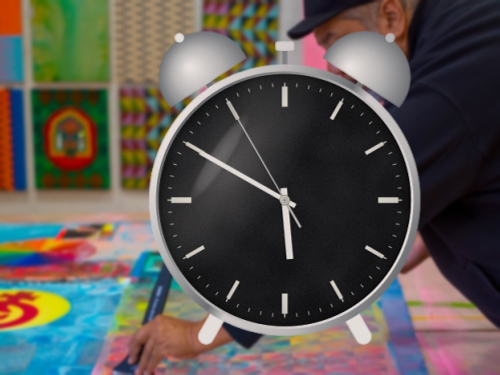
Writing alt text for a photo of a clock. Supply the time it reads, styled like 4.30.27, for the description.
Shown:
5.49.55
